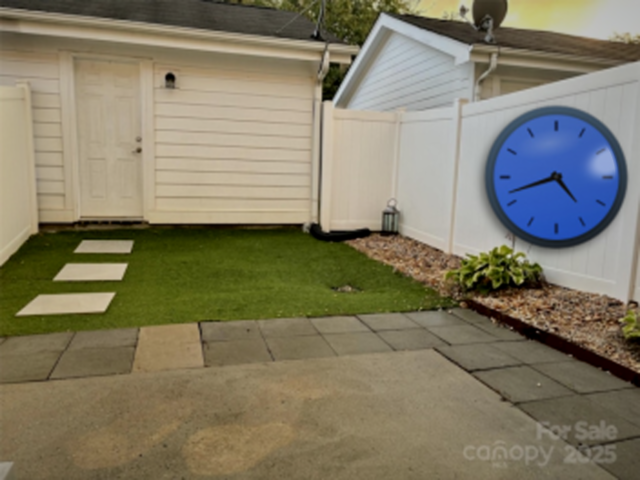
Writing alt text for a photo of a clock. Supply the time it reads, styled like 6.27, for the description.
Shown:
4.42
